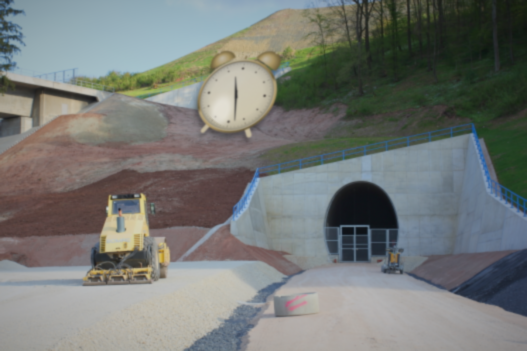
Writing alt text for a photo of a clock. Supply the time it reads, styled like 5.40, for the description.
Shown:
11.28
